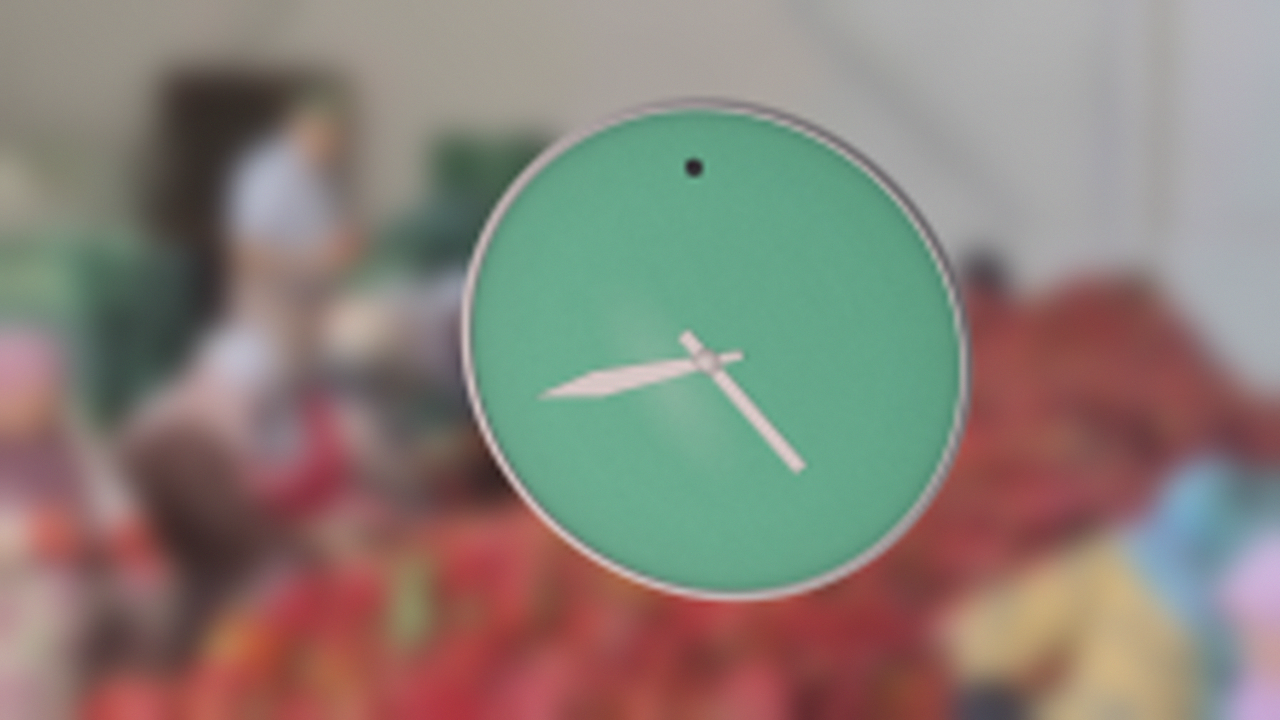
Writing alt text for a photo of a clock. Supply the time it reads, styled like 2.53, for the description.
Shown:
4.43
